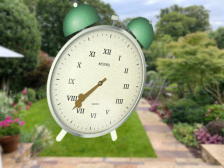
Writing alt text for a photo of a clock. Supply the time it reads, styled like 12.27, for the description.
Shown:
7.37
